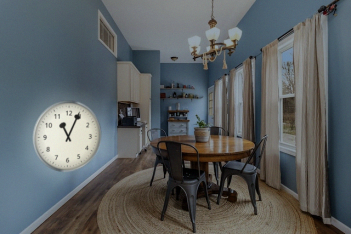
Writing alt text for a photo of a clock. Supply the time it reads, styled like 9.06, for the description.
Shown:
11.04
